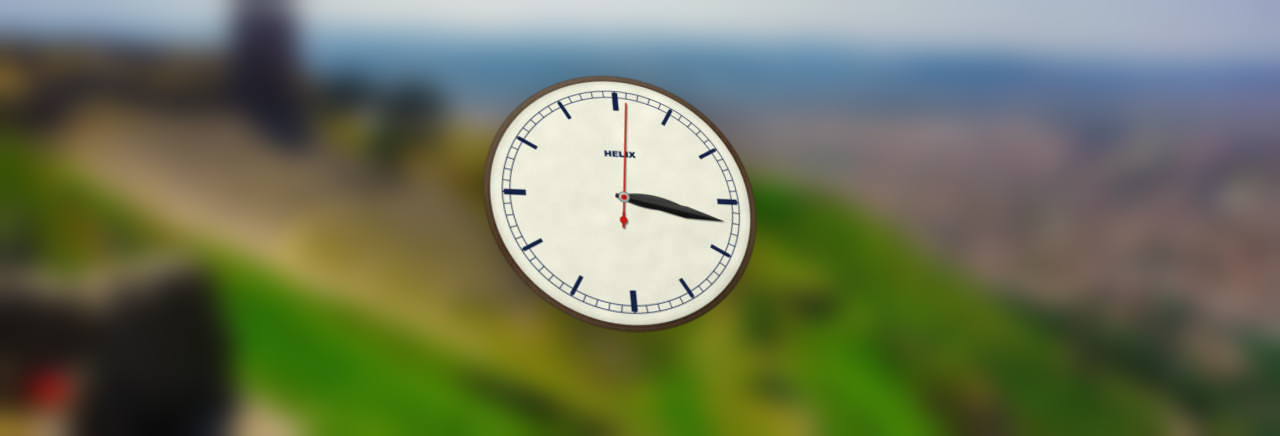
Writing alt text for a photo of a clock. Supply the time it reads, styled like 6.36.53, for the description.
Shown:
3.17.01
